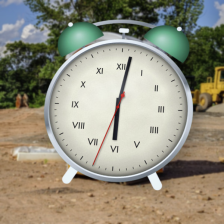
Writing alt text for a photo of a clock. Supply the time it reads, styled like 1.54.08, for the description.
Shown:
6.01.33
